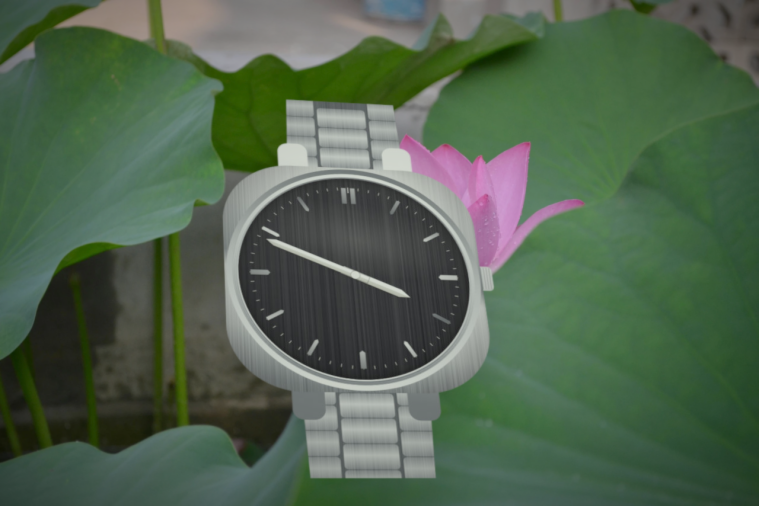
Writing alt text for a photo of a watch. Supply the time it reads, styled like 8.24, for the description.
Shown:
3.49
